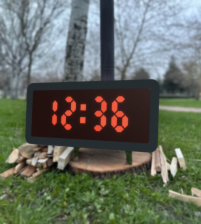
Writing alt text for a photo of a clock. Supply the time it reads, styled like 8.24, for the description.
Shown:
12.36
